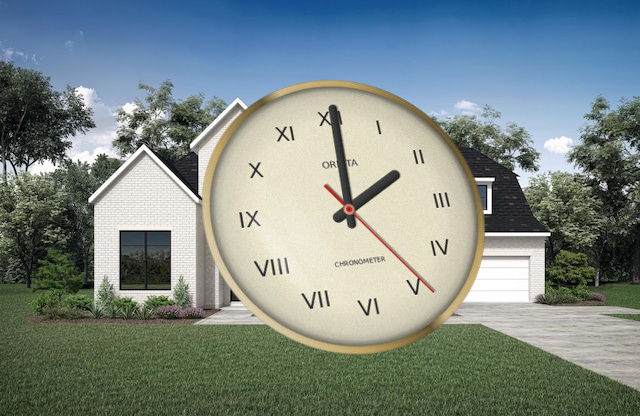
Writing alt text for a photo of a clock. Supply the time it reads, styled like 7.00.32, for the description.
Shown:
2.00.24
